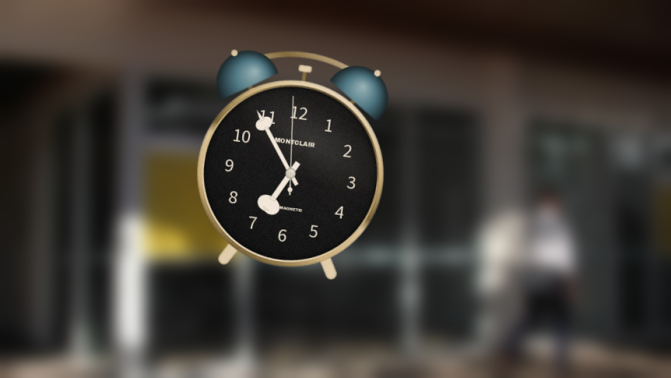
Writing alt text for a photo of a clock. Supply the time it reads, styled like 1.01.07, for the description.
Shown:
6.53.59
